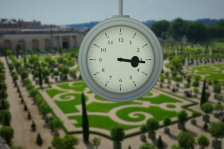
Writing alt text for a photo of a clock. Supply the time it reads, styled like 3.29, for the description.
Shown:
3.16
